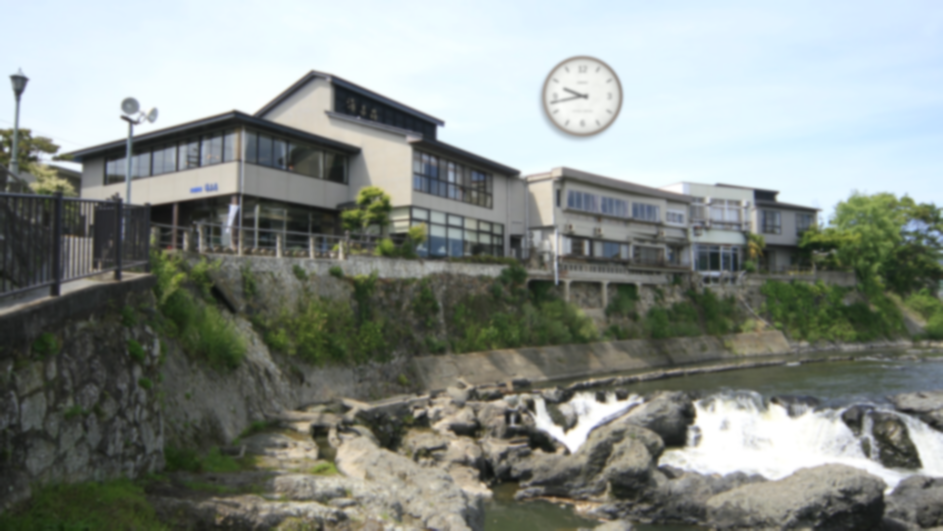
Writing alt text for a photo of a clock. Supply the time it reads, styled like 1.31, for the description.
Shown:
9.43
